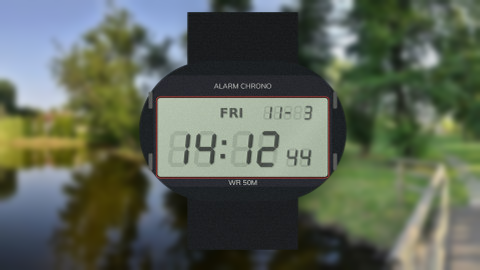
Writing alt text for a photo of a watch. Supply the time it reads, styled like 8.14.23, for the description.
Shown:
14.12.44
